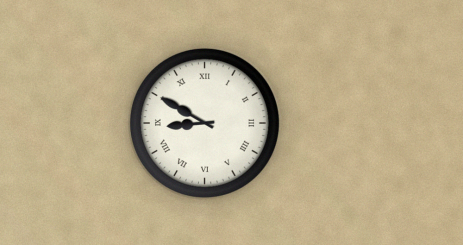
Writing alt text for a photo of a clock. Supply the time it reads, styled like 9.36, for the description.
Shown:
8.50
